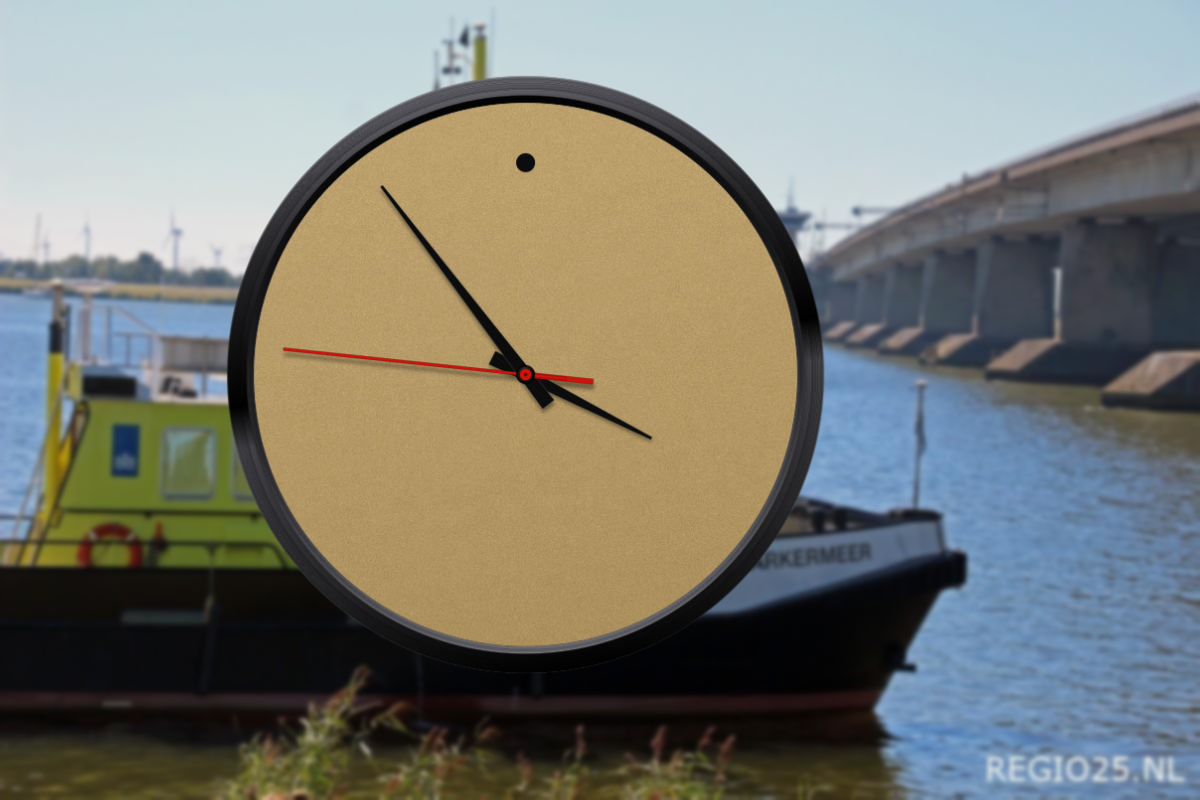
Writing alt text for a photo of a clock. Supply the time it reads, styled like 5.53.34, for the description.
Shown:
3.53.46
